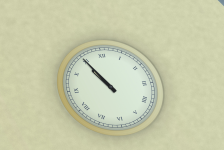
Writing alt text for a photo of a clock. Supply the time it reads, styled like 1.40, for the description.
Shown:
10.55
